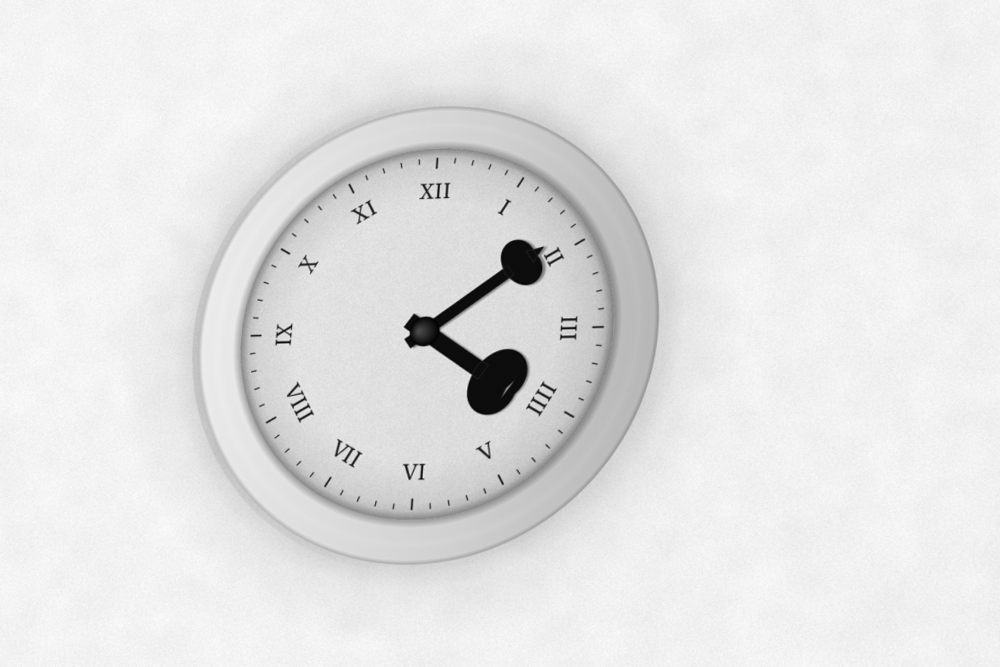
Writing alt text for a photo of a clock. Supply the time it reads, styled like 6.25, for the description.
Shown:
4.09
